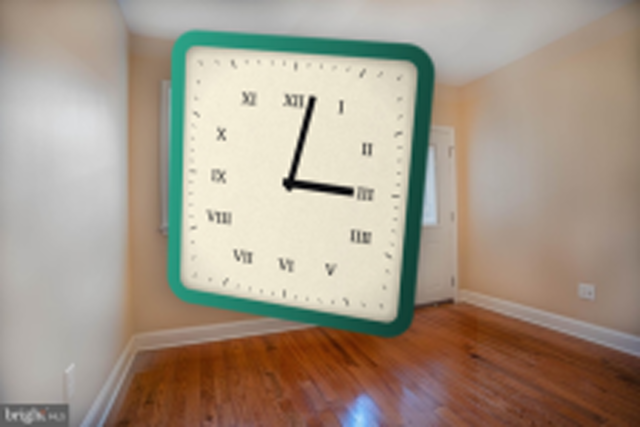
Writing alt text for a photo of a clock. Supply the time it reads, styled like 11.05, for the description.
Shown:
3.02
